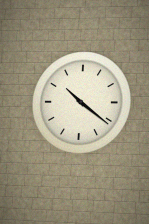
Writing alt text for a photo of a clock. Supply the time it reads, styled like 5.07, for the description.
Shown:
10.21
